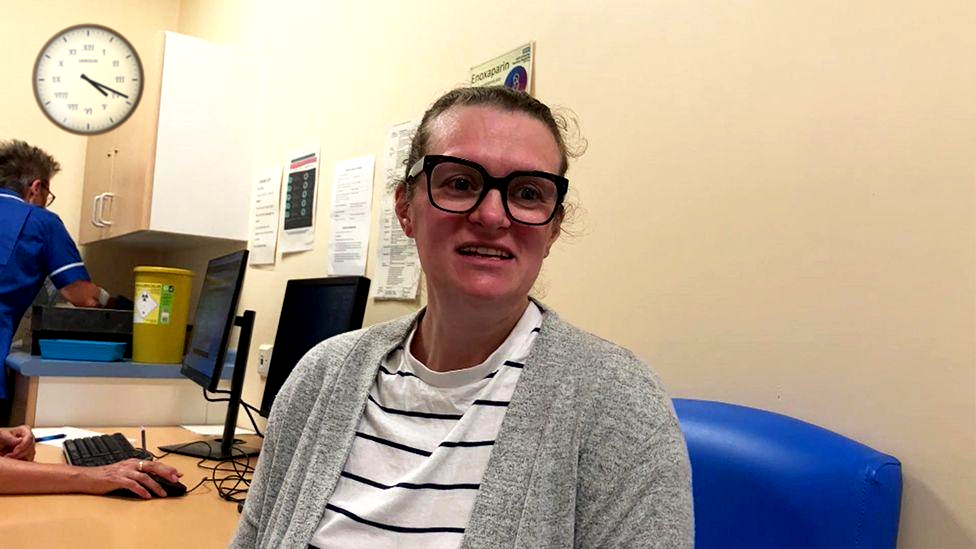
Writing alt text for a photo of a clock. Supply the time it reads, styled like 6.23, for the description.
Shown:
4.19
